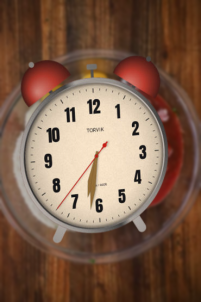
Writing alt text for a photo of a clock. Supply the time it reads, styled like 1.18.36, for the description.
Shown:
6.31.37
